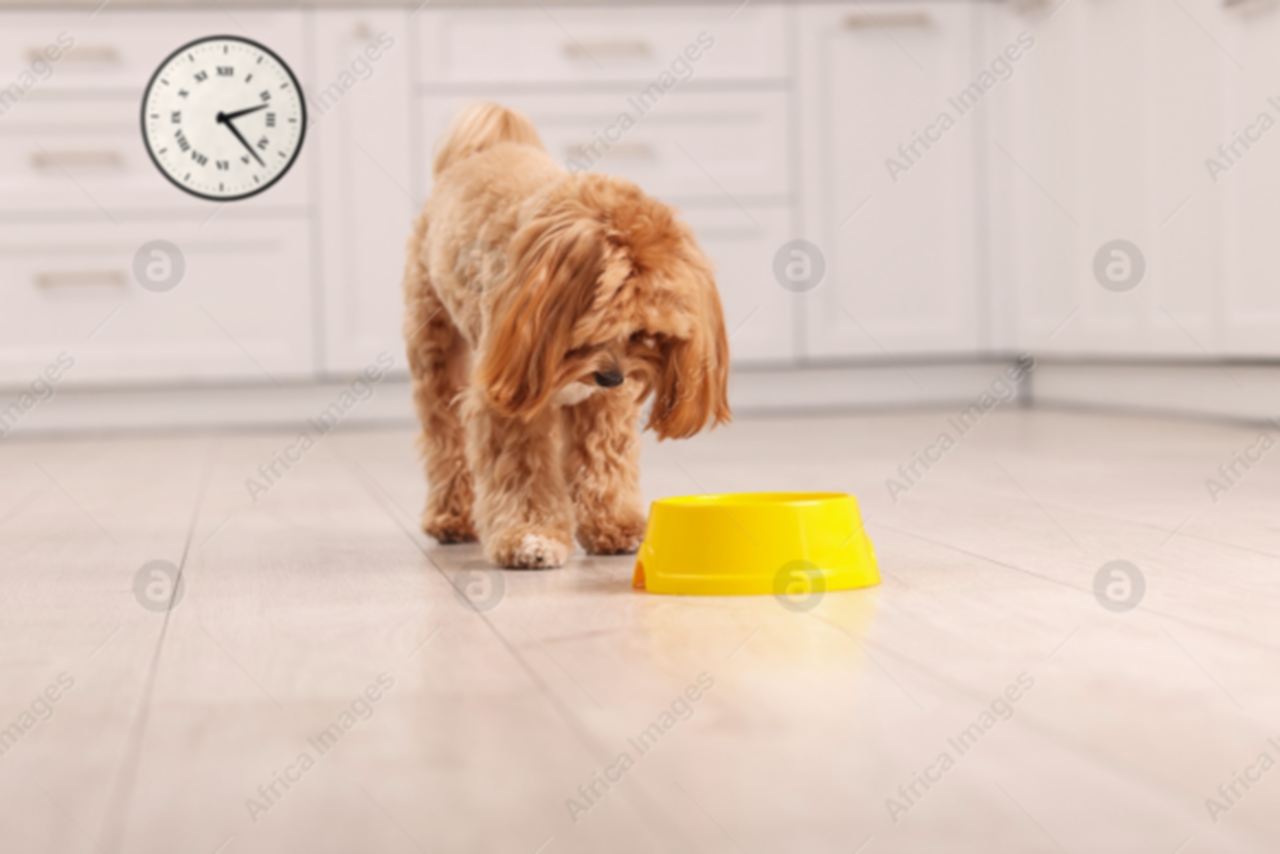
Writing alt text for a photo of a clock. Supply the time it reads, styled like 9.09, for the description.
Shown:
2.23
